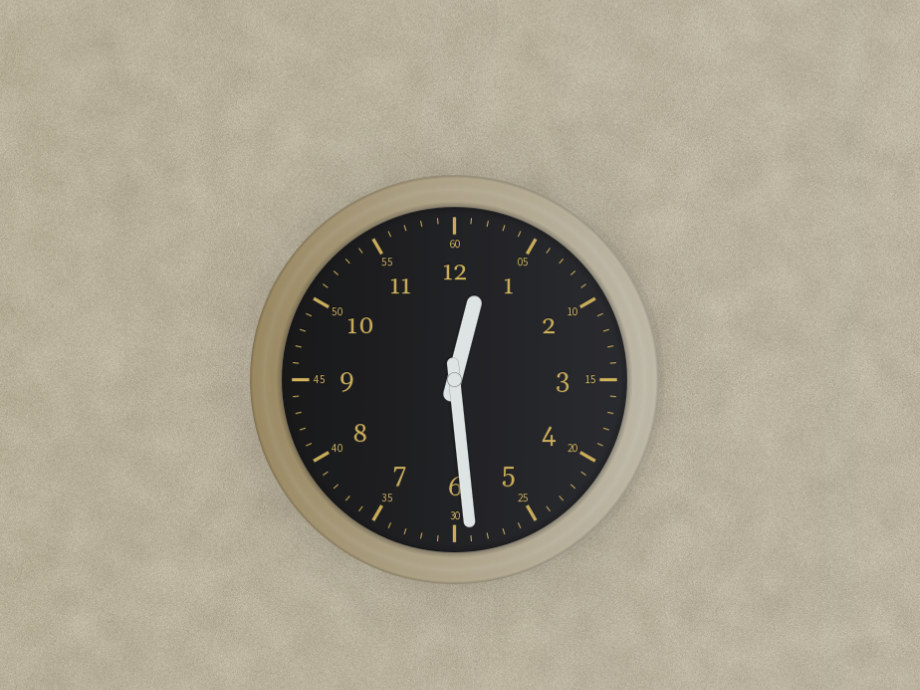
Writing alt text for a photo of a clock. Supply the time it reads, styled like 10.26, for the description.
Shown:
12.29
